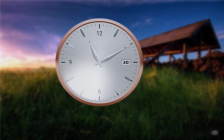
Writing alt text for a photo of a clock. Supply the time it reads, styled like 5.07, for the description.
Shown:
11.10
